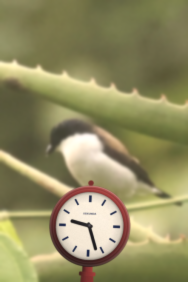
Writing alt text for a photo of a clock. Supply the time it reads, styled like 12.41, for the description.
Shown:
9.27
